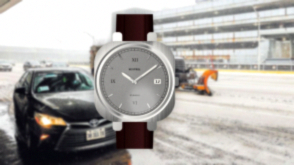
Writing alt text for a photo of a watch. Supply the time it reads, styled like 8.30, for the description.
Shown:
10.09
